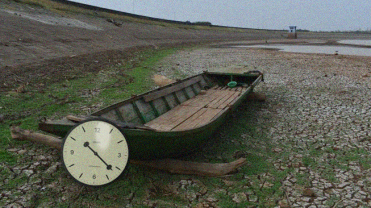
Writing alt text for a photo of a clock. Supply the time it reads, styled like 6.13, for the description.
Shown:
10.22
